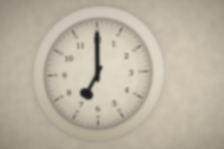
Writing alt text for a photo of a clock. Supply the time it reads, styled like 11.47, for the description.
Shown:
7.00
